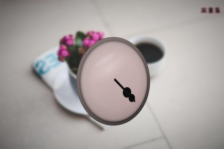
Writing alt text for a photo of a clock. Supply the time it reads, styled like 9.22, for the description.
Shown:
4.22
